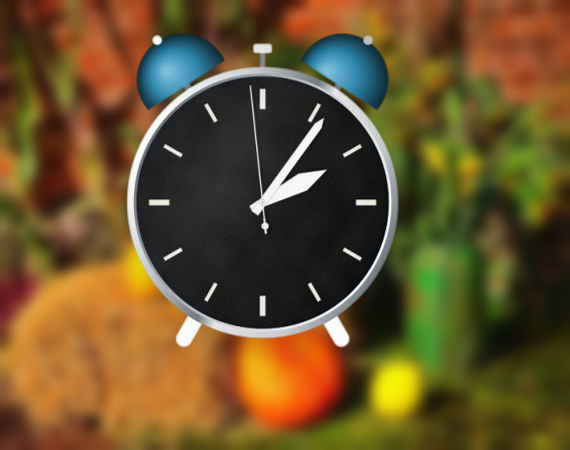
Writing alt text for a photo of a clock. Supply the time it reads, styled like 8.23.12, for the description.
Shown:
2.05.59
